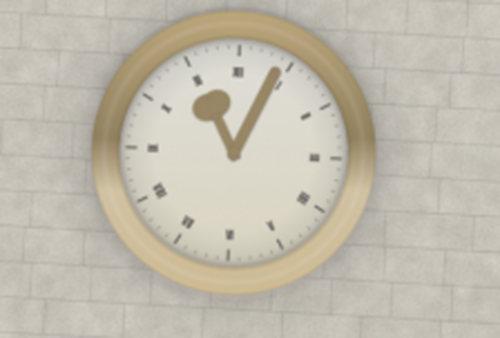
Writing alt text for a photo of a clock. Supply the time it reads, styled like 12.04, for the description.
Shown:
11.04
